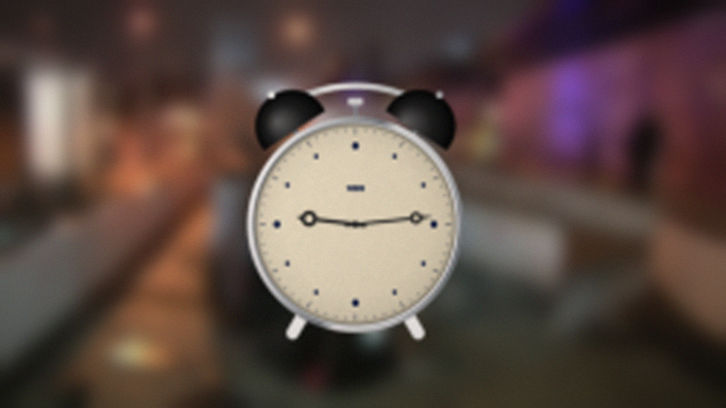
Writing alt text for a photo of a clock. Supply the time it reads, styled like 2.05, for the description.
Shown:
9.14
